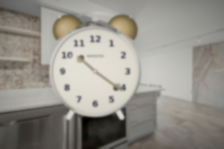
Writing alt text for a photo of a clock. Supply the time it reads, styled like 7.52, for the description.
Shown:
10.21
